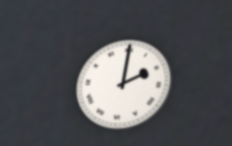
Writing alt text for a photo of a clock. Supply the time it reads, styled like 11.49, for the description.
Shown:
2.00
